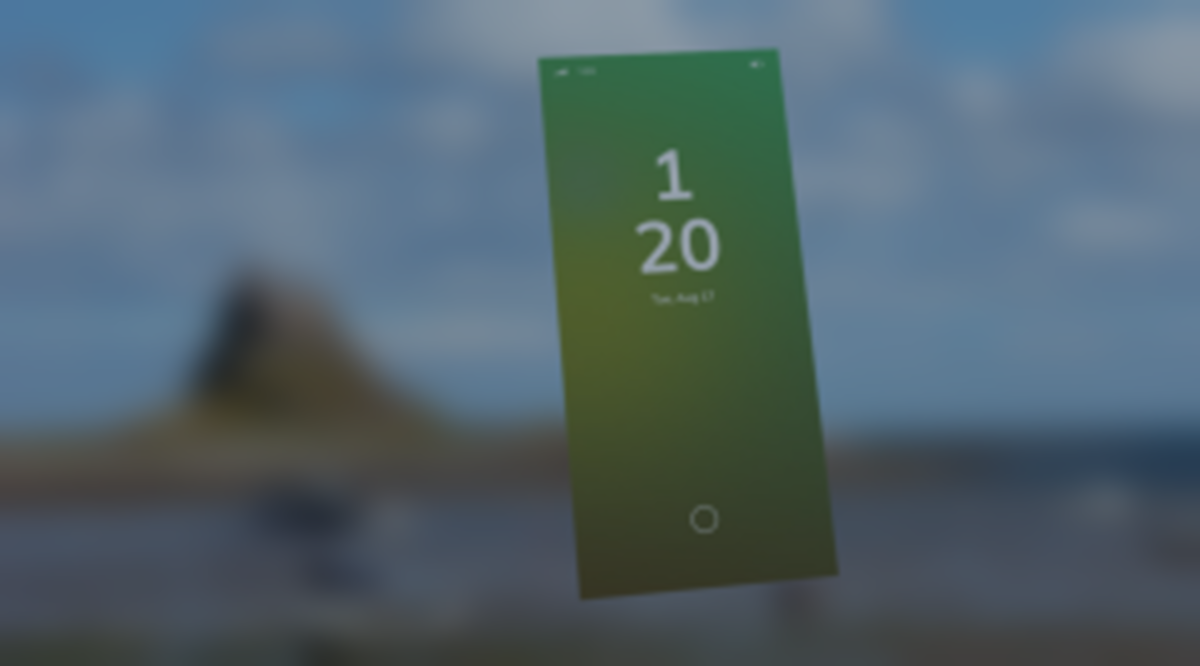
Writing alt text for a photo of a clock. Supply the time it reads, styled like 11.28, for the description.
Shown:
1.20
